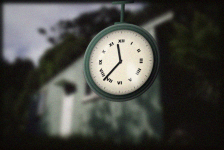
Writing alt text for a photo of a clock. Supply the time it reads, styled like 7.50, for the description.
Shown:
11.37
